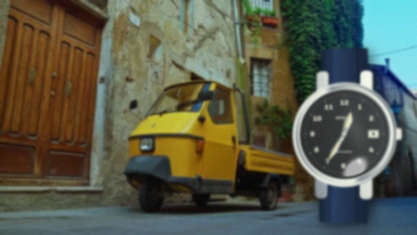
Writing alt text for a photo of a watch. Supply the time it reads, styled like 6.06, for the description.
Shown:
12.35
